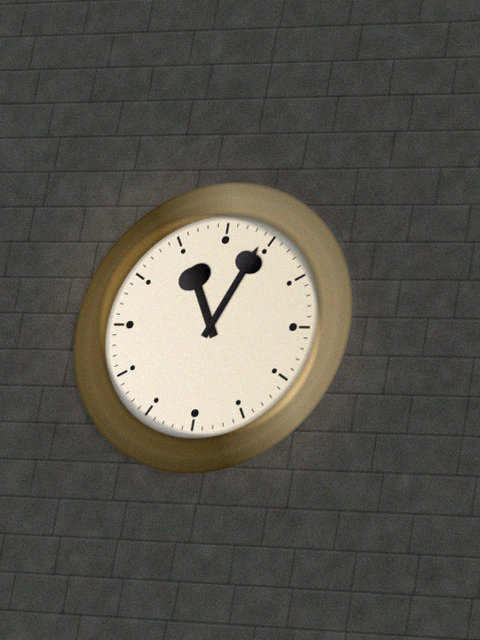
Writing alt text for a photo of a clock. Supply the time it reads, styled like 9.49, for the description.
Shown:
11.04
